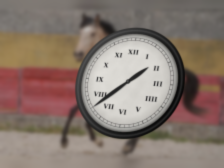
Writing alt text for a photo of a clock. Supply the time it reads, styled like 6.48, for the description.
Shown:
1.38
